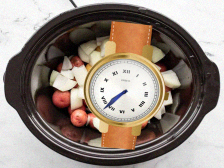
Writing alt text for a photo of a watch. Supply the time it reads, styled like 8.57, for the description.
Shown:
7.37
